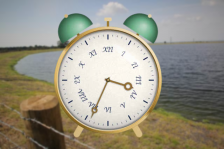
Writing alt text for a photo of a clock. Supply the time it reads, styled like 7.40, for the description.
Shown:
3.34
